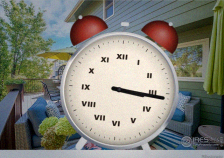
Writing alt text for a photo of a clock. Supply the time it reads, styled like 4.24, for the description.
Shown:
3.16
